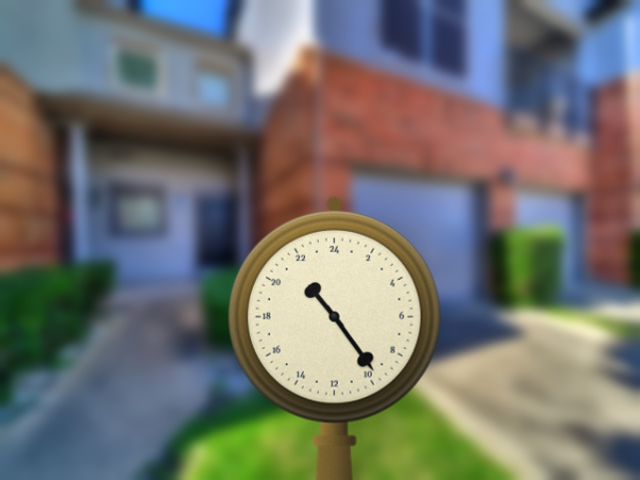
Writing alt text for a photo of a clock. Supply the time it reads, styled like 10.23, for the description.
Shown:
21.24
